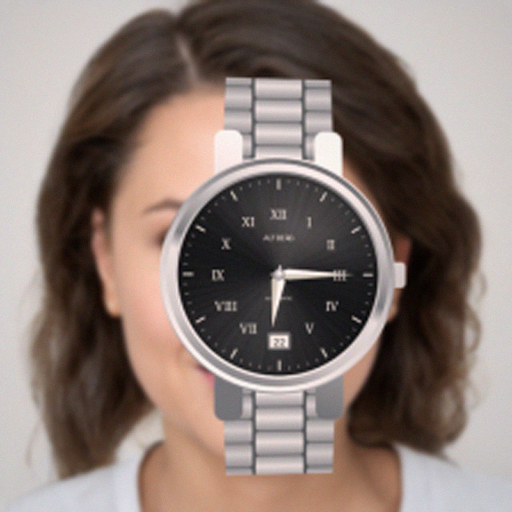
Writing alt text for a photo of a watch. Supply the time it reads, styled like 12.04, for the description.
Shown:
6.15
